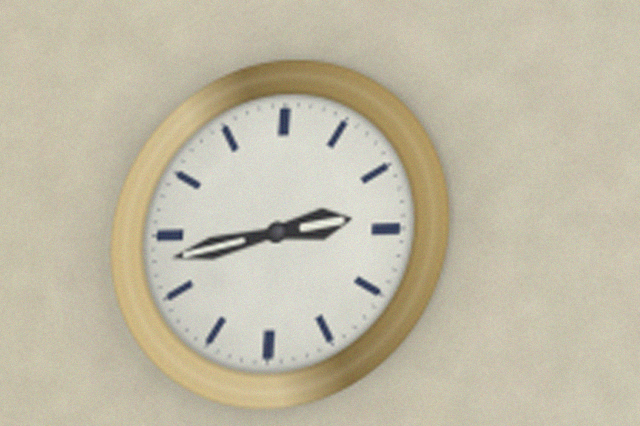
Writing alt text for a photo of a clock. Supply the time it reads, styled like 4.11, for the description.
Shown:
2.43
